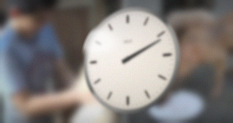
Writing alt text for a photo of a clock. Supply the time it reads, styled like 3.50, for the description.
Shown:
2.11
